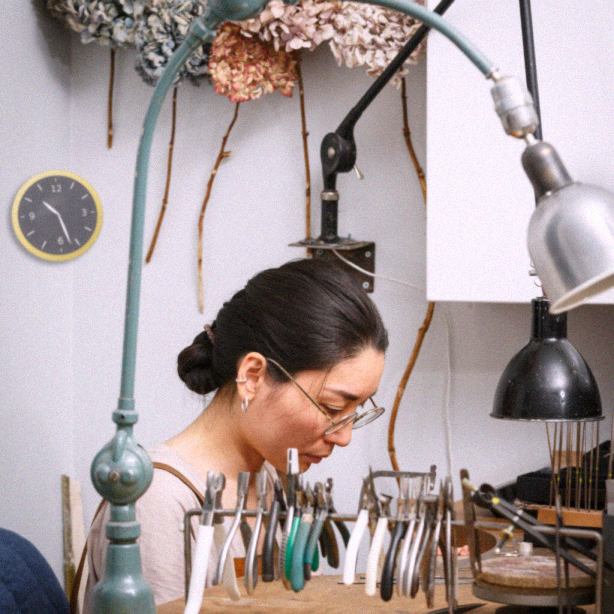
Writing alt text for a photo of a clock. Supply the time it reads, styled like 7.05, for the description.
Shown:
10.27
